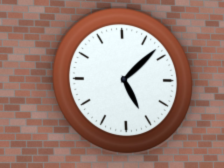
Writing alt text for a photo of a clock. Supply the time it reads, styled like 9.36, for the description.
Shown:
5.08
